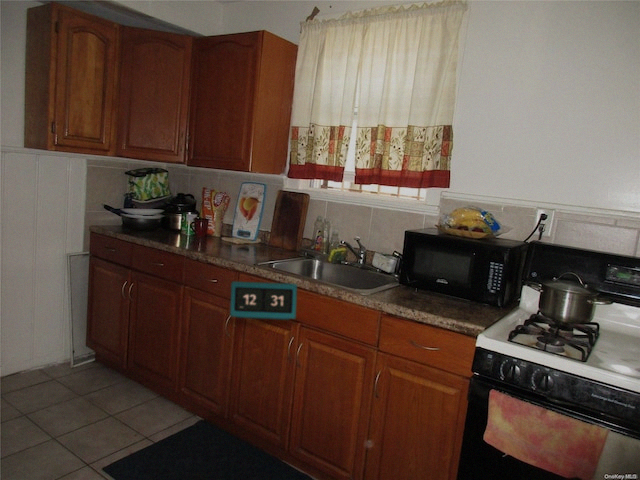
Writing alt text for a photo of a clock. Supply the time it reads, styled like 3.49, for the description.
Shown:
12.31
